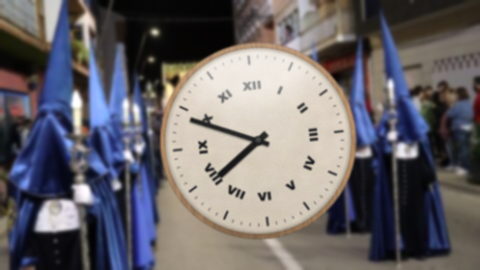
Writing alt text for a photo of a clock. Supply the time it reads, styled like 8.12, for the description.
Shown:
7.49
